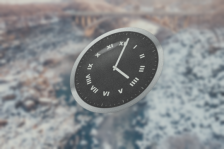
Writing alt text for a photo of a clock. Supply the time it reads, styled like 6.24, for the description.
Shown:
4.01
